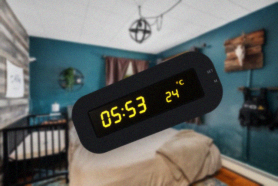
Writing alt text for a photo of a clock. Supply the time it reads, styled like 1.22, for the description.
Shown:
5.53
